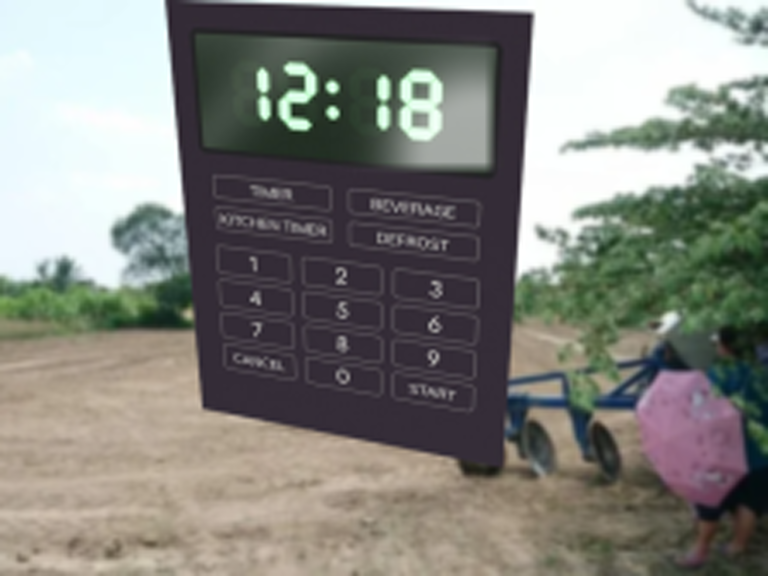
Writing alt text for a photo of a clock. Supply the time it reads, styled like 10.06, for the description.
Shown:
12.18
